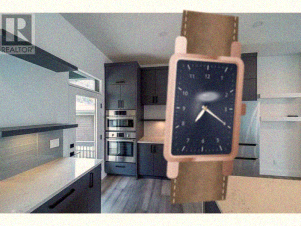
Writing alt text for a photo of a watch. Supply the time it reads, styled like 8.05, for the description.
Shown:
7.20
